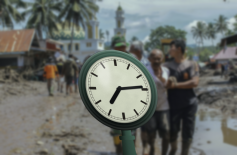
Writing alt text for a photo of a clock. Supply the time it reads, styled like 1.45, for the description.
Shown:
7.14
